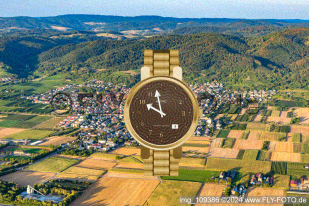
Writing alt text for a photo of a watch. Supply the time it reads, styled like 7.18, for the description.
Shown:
9.58
